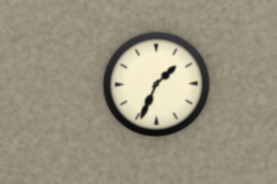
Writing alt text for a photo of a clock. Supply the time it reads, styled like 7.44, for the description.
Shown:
1.34
